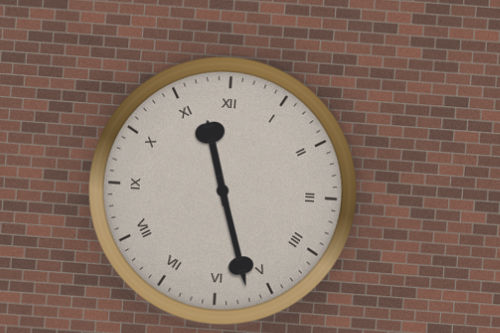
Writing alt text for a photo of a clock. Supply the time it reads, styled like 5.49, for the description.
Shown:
11.27
